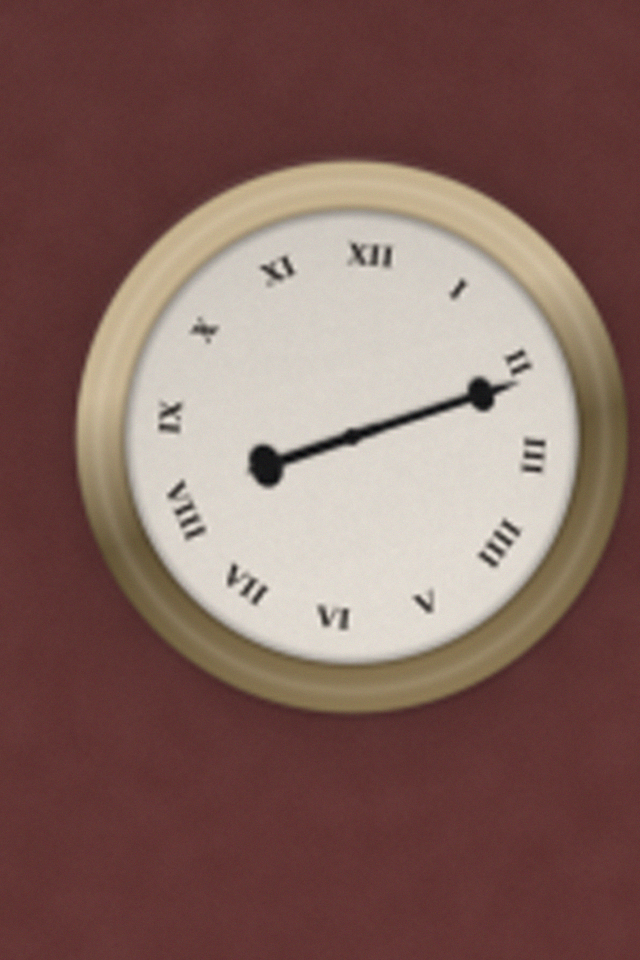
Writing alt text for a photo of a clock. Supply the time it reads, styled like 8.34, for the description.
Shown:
8.11
